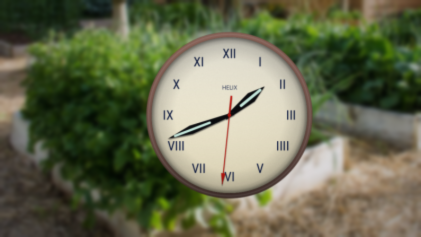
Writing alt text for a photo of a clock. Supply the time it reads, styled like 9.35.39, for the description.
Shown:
1.41.31
